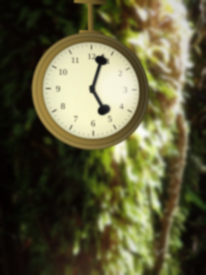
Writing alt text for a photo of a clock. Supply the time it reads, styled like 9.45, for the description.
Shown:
5.03
